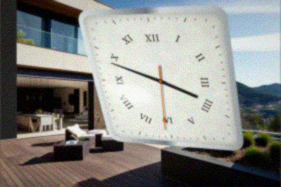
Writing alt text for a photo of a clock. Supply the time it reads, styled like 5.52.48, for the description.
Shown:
3.48.31
